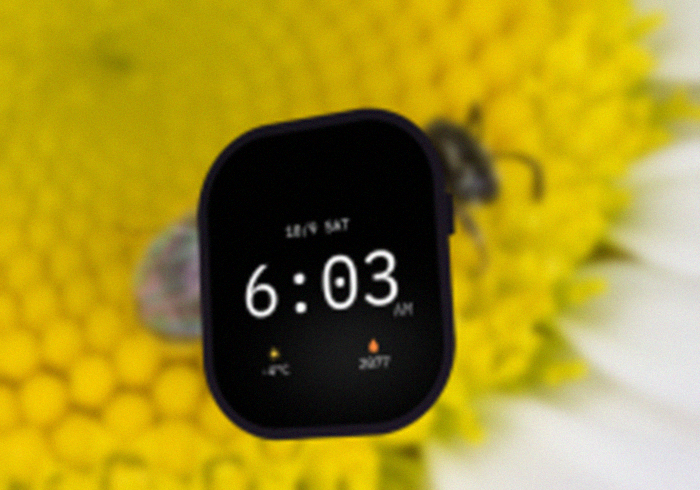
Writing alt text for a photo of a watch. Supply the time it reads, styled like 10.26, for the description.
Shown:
6.03
